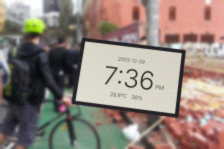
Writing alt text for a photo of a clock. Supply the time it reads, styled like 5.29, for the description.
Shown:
7.36
